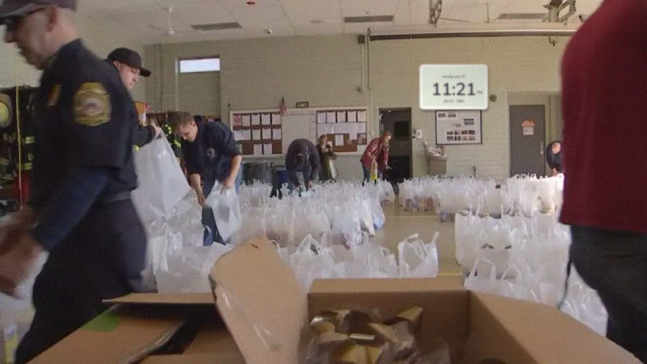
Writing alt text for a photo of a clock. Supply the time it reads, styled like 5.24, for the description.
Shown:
11.21
